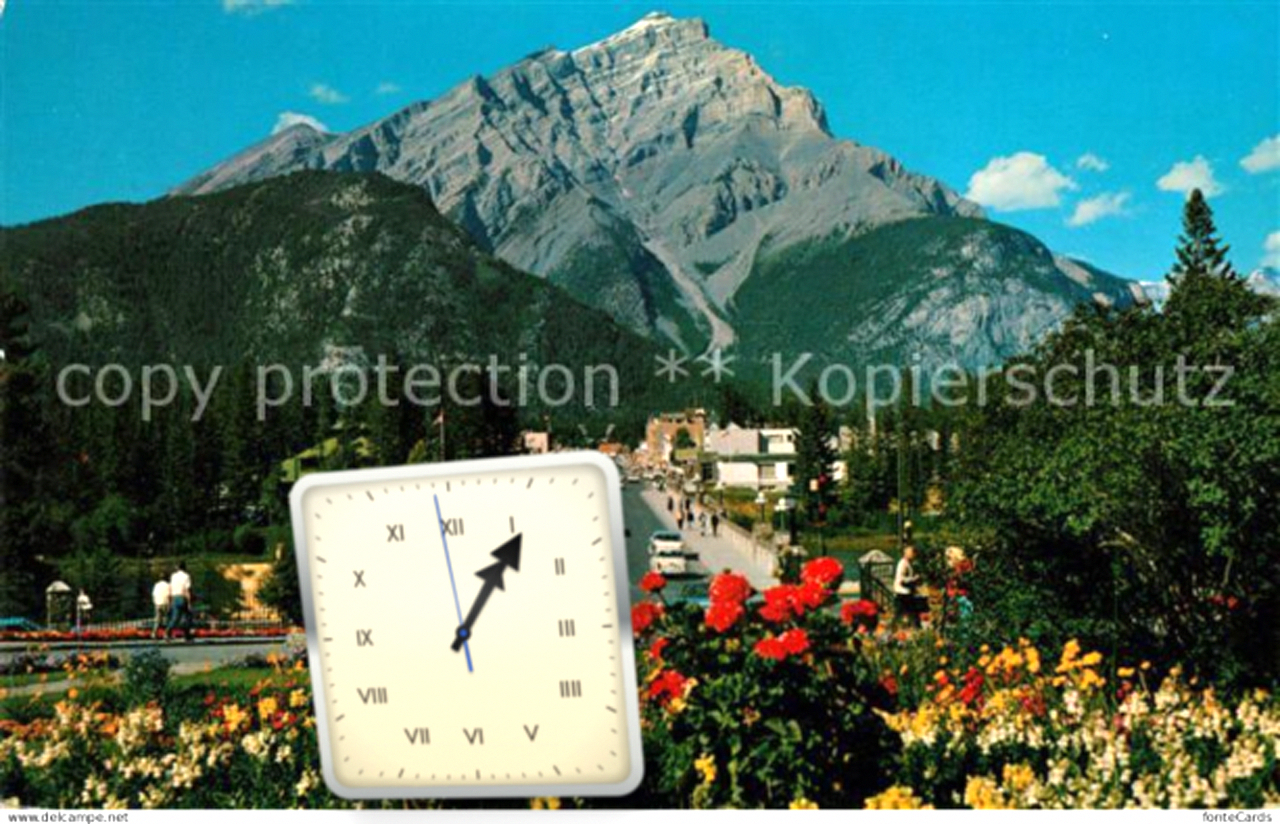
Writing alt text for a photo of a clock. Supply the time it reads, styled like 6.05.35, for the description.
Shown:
1.05.59
